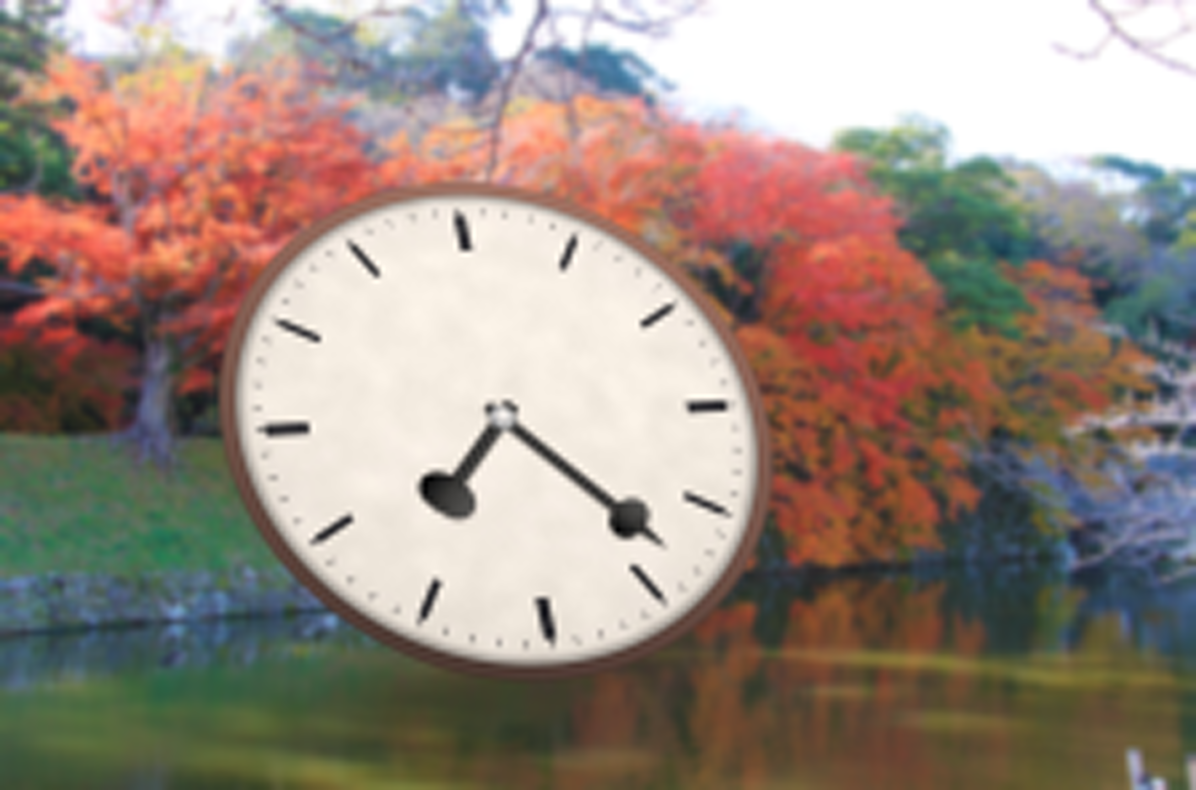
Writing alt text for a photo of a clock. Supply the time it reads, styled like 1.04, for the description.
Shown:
7.23
